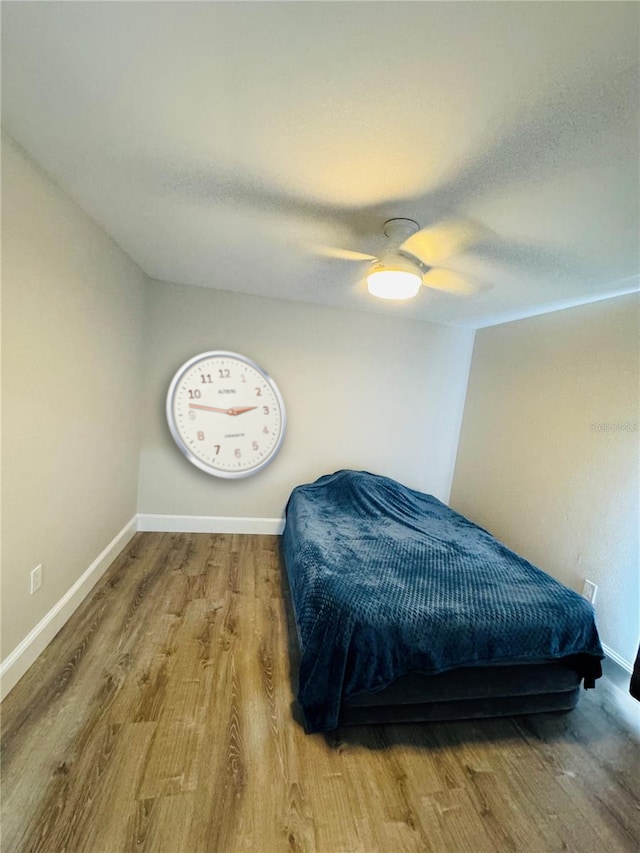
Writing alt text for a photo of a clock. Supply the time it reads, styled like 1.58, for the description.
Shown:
2.47
